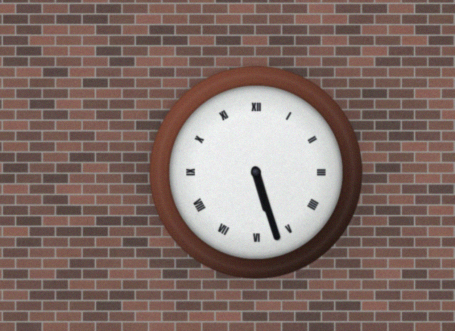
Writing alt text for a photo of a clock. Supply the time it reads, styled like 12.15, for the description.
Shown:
5.27
